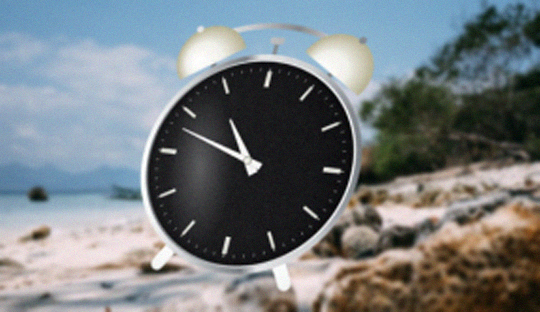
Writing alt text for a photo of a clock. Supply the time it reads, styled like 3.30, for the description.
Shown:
10.48
